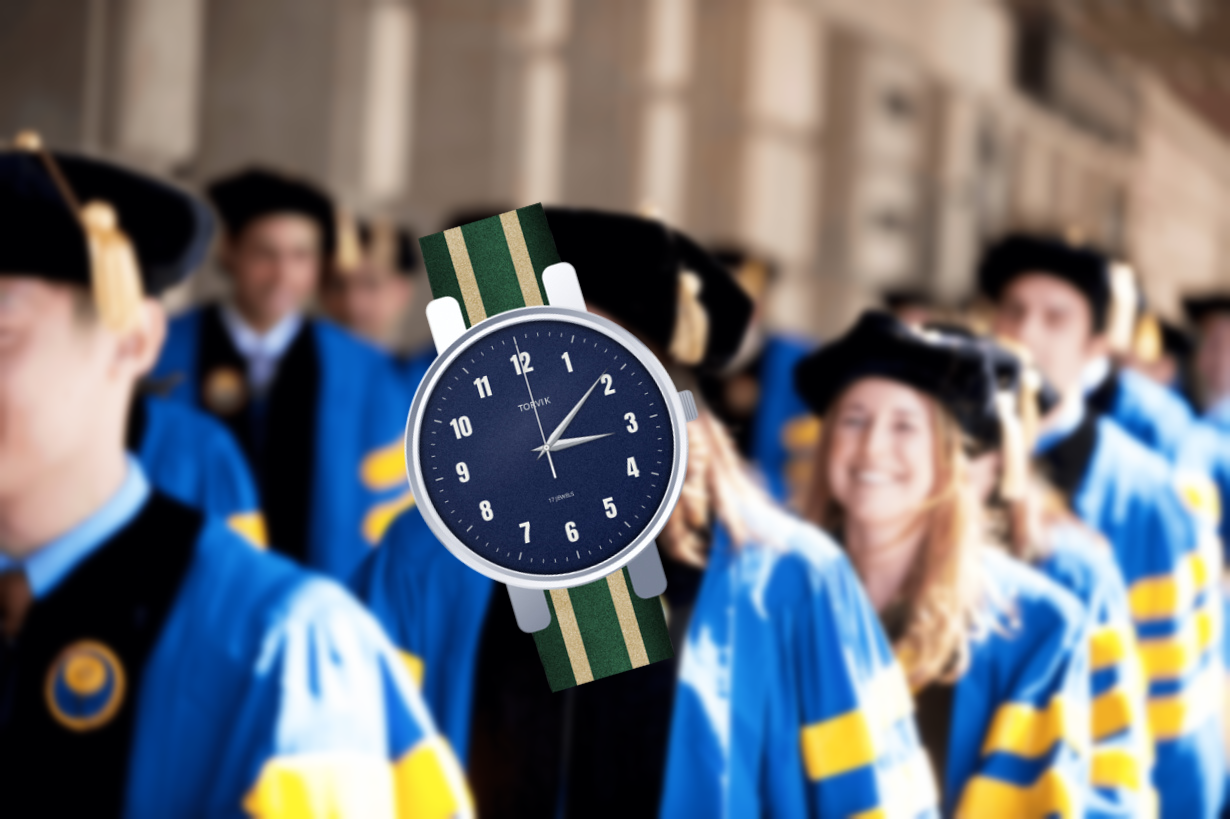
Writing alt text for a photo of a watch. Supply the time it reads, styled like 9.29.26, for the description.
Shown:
3.09.00
